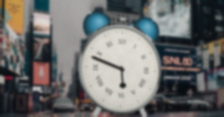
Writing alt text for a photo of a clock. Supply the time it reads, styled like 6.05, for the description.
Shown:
5.48
